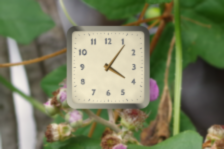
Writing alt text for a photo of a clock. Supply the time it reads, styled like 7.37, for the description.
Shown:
4.06
